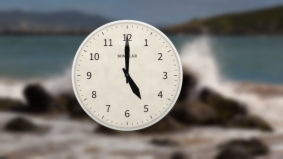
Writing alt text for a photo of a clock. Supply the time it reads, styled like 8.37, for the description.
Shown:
5.00
